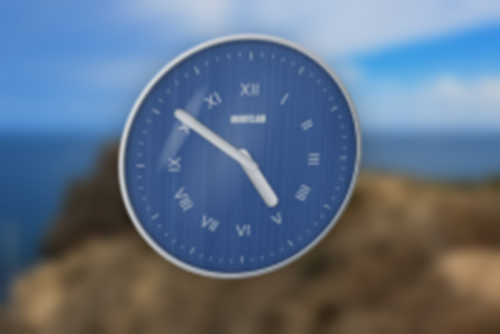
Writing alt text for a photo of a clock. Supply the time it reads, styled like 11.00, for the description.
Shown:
4.51
